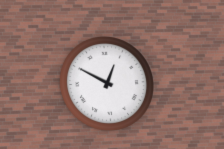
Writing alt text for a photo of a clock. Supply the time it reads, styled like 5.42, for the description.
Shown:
12.50
